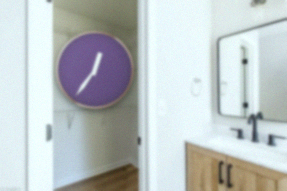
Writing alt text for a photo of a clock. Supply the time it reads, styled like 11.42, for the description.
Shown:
12.36
